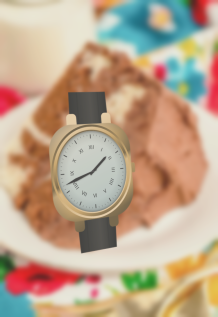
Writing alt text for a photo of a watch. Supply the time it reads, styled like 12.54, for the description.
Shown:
1.42
